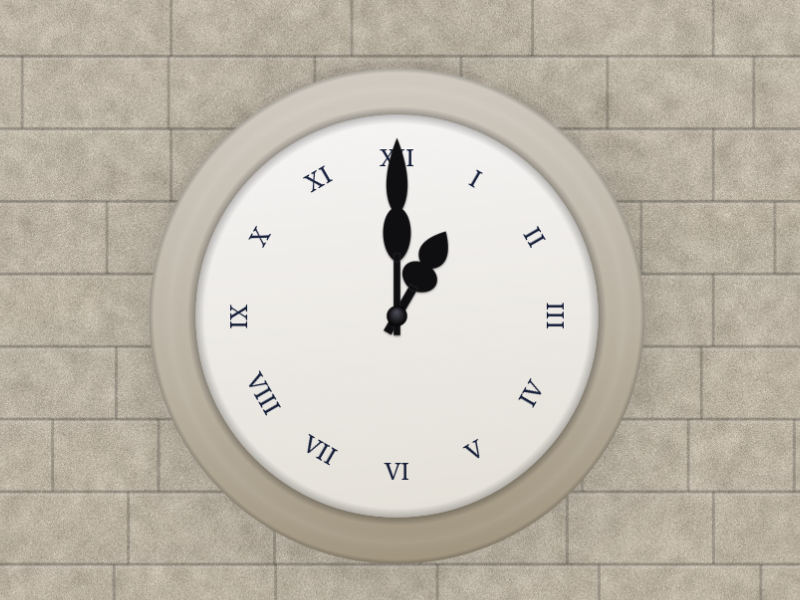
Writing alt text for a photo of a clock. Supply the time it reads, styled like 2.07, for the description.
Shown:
1.00
